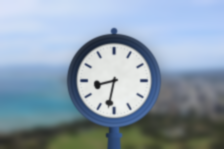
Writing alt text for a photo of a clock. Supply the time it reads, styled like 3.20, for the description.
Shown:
8.32
